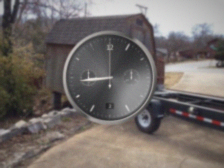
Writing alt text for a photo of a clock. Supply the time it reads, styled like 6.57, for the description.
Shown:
8.44
